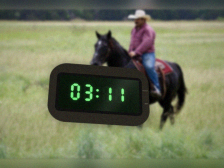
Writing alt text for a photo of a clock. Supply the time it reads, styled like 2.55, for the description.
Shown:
3.11
